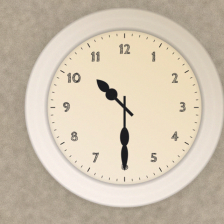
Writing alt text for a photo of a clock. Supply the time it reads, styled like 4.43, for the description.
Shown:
10.30
